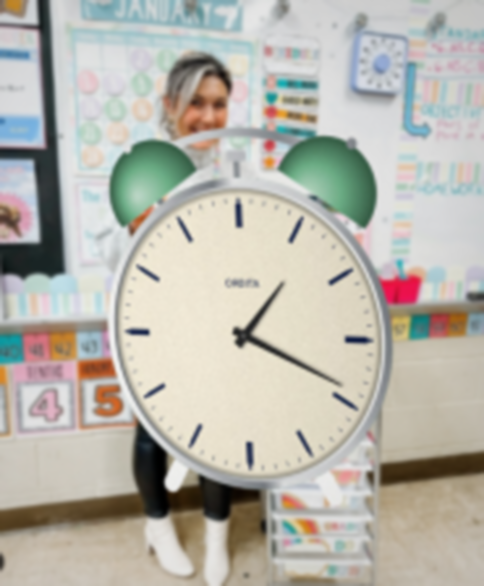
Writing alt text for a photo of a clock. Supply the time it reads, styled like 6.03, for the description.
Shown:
1.19
